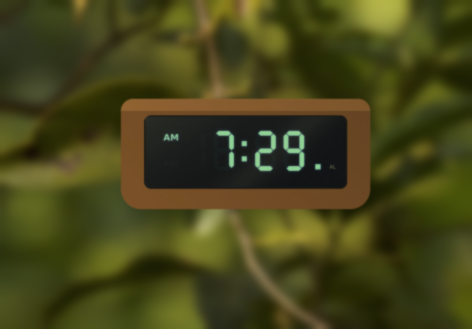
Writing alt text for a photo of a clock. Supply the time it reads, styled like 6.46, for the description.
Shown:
7.29
